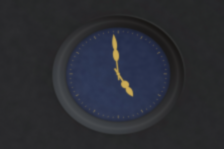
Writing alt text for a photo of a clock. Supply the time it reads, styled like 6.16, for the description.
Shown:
4.59
